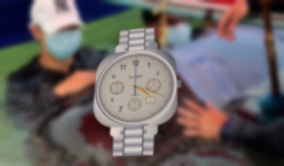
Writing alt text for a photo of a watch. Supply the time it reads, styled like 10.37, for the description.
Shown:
4.19
